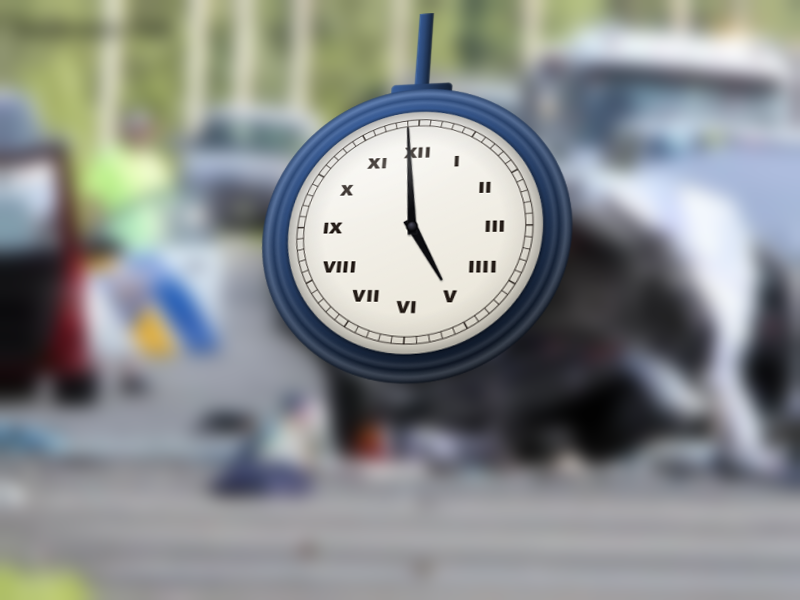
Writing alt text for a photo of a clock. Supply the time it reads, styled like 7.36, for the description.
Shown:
4.59
